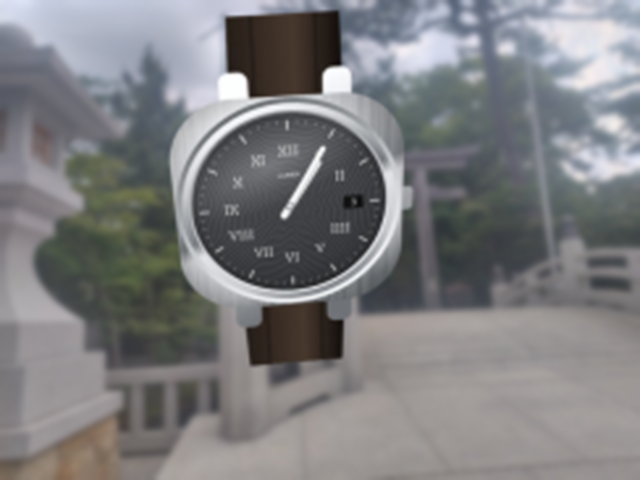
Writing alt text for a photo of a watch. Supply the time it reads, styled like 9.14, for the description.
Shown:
1.05
